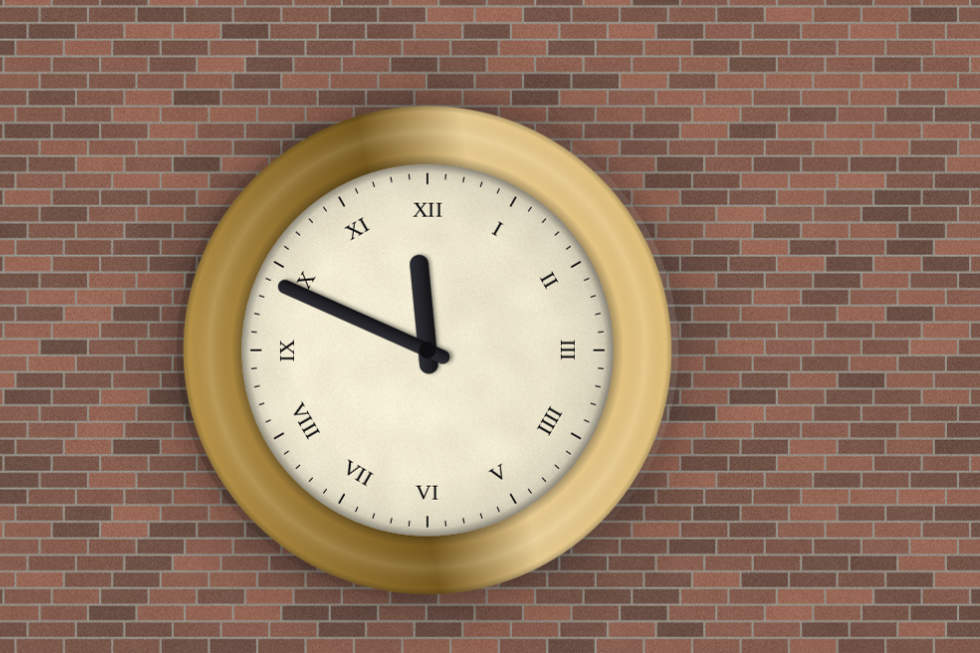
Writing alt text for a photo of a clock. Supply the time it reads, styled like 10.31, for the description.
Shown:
11.49
